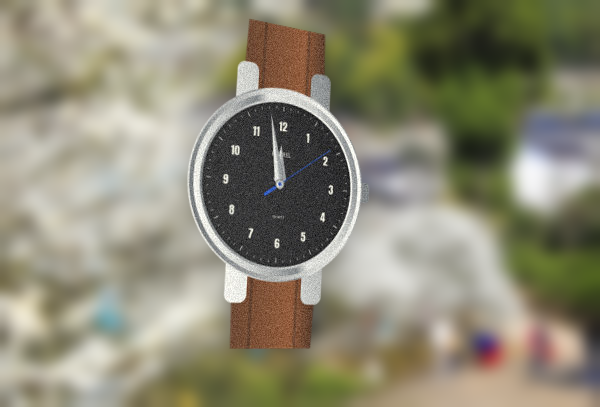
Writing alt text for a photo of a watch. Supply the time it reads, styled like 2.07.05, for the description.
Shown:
11.58.09
